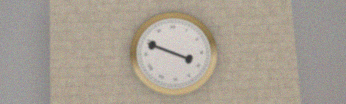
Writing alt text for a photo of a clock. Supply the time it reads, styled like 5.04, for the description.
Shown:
3.49
